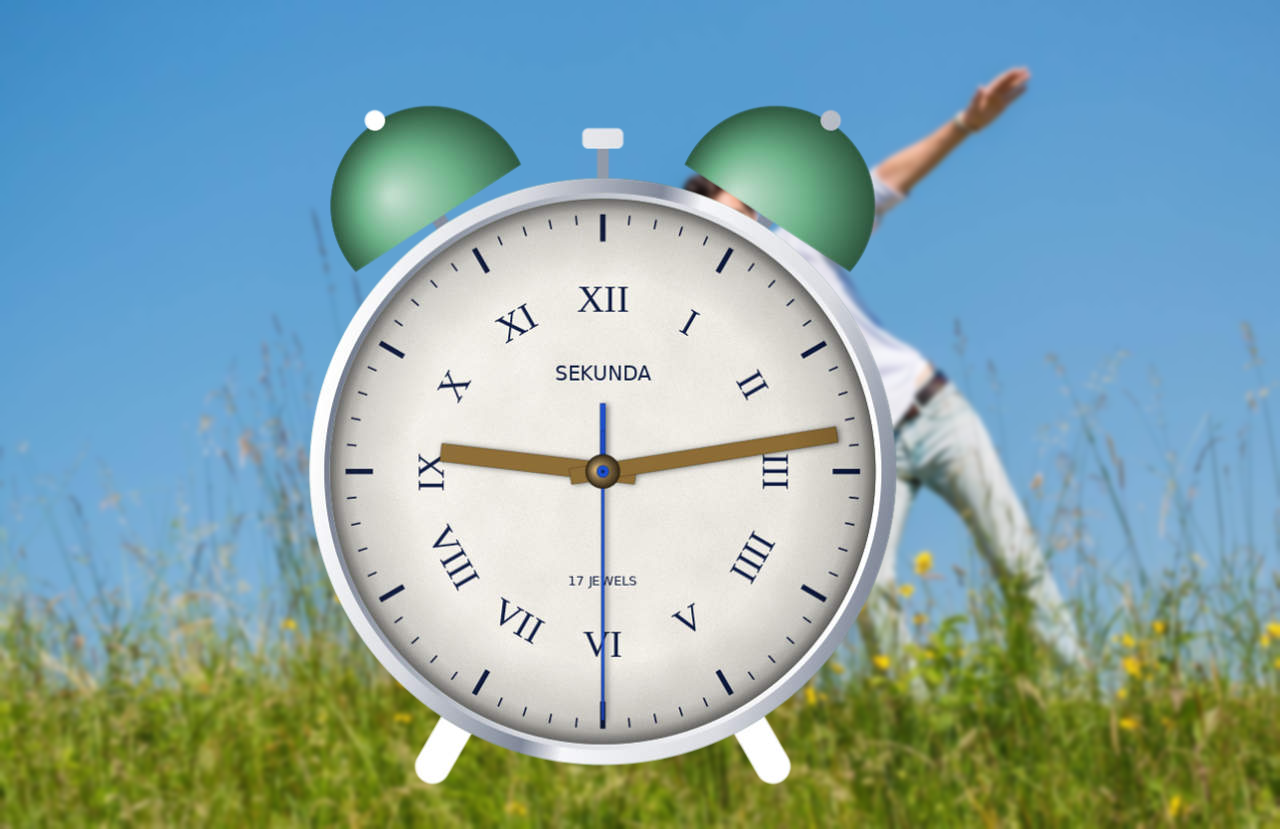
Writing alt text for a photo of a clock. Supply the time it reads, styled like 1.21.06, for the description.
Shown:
9.13.30
